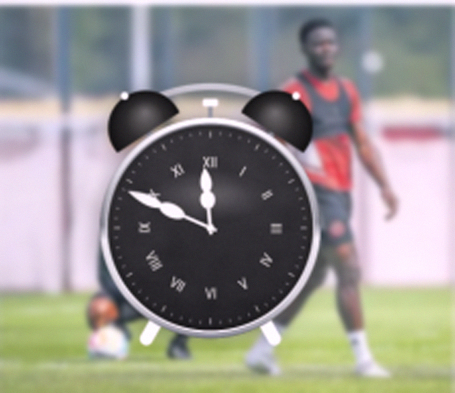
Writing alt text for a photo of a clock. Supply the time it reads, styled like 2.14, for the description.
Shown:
11.49
